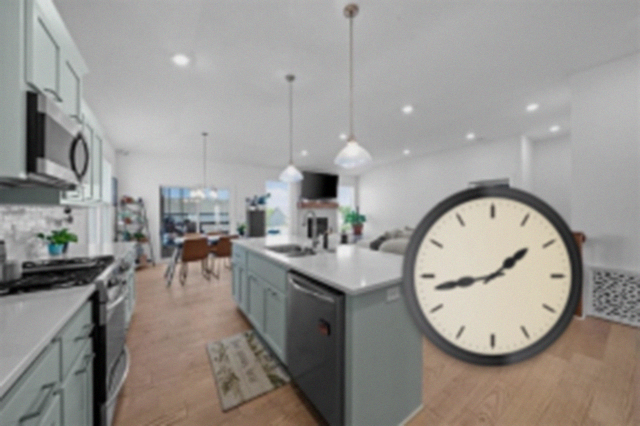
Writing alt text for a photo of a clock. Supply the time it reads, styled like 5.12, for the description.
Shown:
1.43
